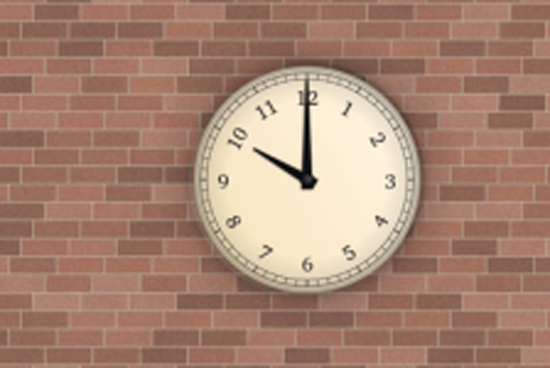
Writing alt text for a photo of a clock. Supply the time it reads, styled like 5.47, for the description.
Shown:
10.00
